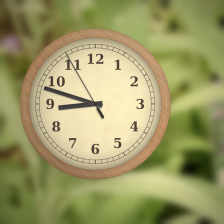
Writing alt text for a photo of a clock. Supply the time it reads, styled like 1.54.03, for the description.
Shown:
8.47.55
